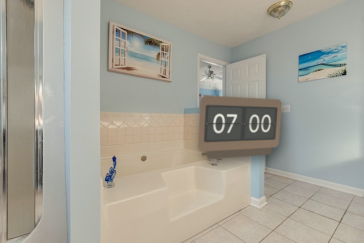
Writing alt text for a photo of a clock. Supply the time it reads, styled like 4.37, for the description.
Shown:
7.00
